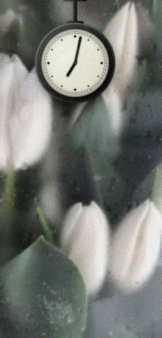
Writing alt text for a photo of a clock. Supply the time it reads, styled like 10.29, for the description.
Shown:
7.02
